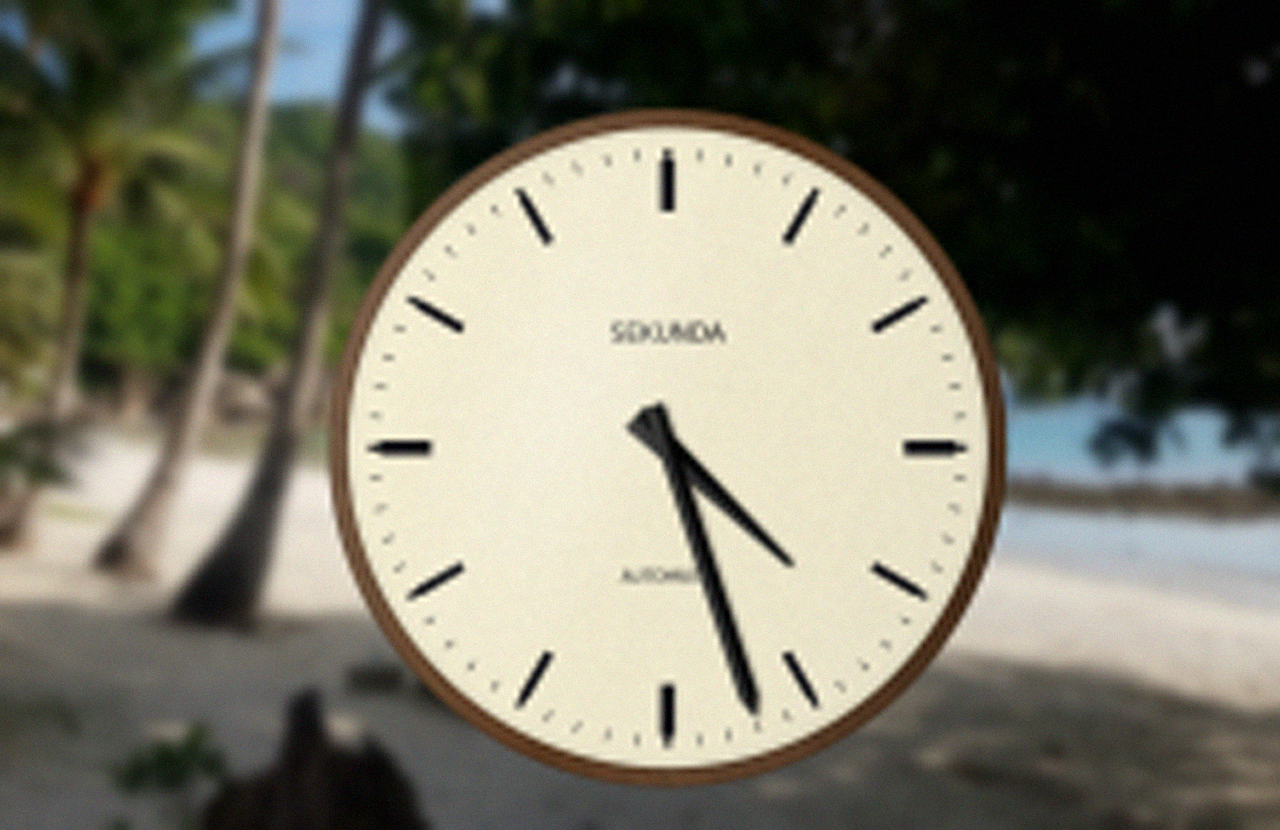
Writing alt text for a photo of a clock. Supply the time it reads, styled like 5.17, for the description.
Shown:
4.27
